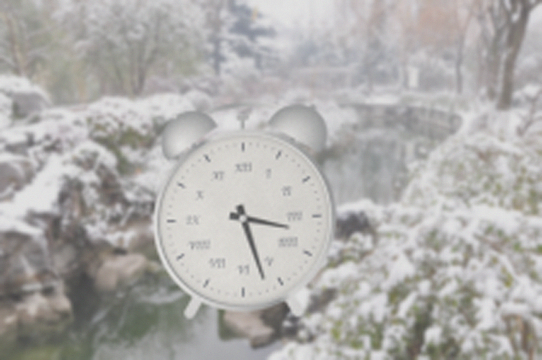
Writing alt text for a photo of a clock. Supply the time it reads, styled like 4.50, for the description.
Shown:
3.27
